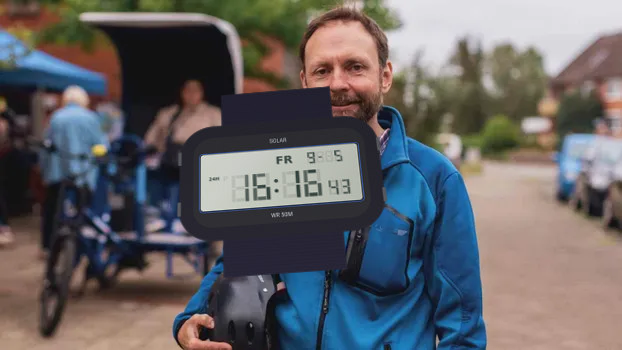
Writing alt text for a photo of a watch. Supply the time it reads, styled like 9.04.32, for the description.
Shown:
16.16.43
